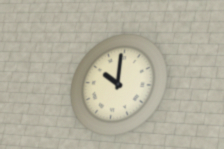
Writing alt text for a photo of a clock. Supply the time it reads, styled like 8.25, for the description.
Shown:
9.59
